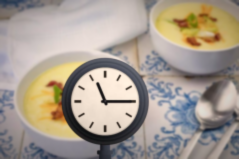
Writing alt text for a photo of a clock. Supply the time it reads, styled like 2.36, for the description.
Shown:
11.15
